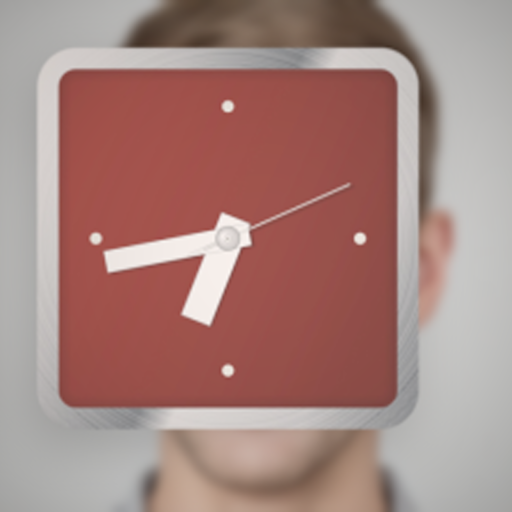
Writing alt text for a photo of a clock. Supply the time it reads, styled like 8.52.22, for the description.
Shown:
6.43.11
